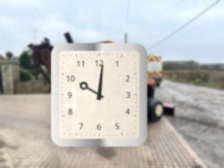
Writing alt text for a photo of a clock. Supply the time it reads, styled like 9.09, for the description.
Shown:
10.01
